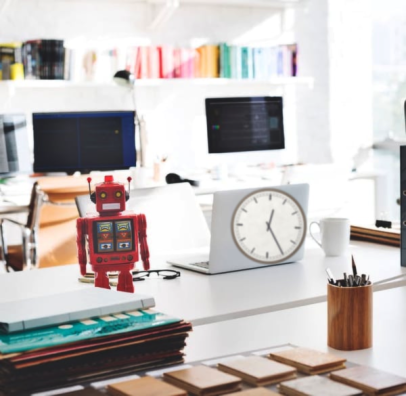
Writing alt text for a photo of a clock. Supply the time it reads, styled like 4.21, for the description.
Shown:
12.25
